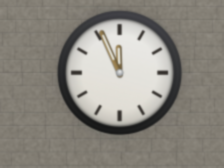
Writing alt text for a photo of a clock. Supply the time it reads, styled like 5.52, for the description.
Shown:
11.56
